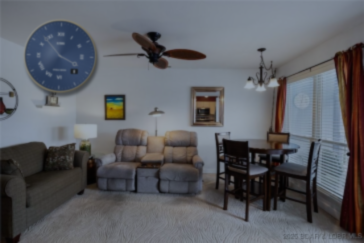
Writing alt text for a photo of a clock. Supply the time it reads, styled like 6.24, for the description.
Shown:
3.53
